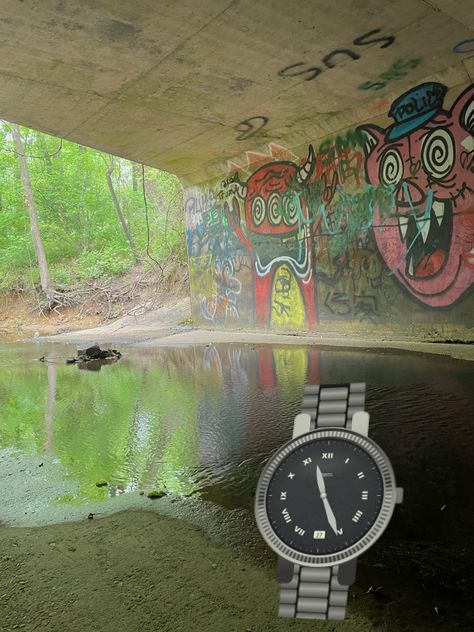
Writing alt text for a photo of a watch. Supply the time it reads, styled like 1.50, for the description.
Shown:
11.26
